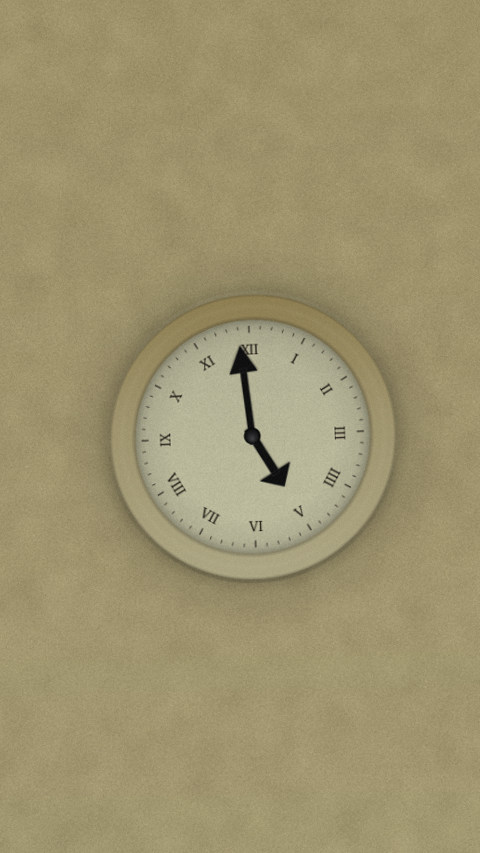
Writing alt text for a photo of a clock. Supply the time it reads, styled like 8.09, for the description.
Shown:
4.59
